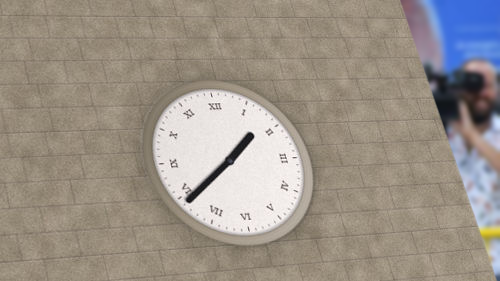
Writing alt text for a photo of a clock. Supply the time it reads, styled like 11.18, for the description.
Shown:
1.39
